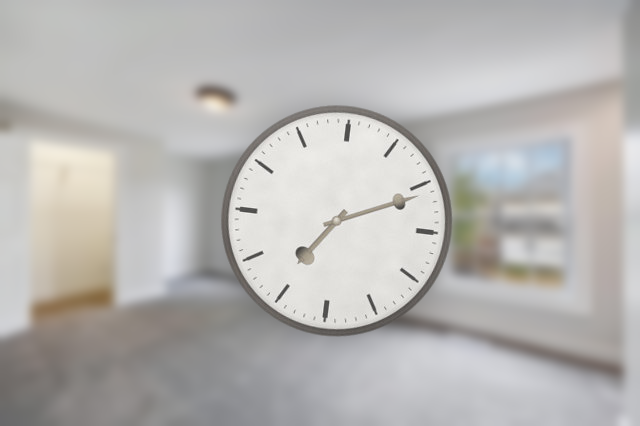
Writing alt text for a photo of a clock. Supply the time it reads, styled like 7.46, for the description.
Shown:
7.11
